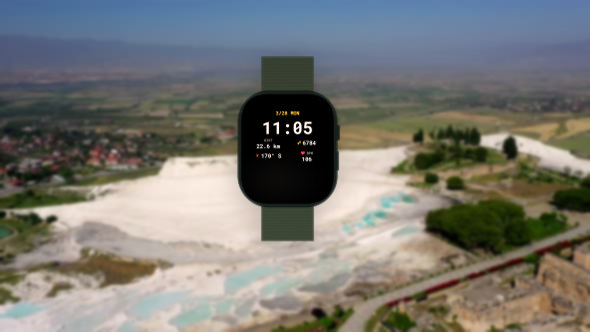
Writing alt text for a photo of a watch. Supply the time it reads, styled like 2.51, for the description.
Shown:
11.05
